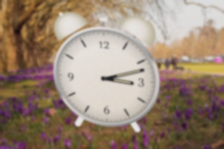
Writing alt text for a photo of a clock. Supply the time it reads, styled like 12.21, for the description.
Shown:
3.12
